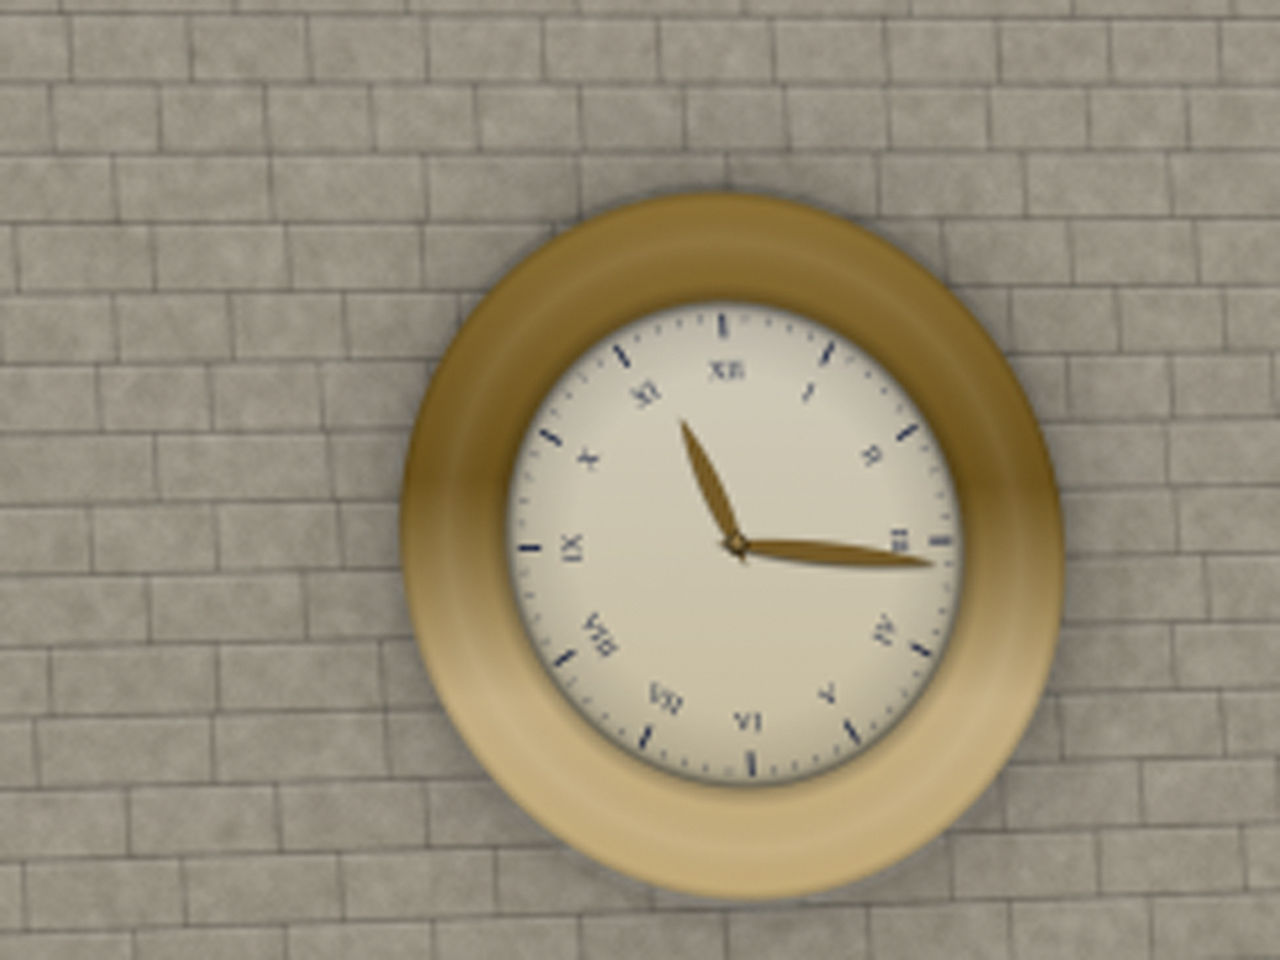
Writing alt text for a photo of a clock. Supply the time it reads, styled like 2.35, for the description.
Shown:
11.16
